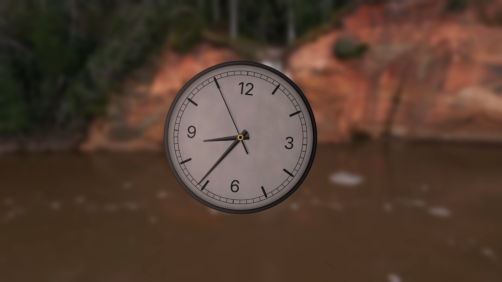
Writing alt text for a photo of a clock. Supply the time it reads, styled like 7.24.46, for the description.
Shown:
8.35.55
